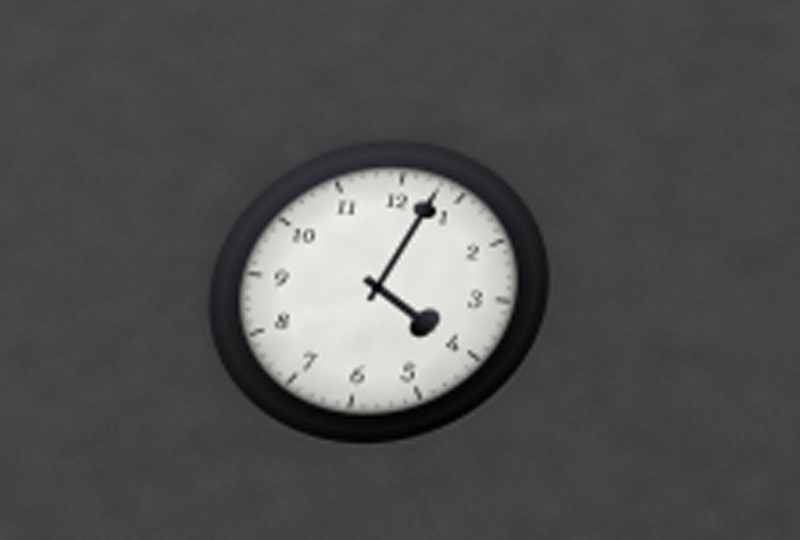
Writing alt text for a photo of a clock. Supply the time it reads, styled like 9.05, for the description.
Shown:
4.03
